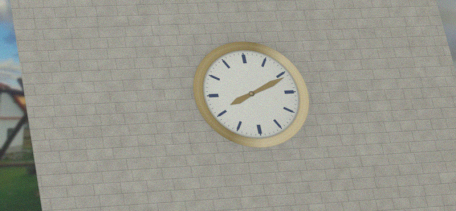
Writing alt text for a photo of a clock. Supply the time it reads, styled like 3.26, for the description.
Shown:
8.11
